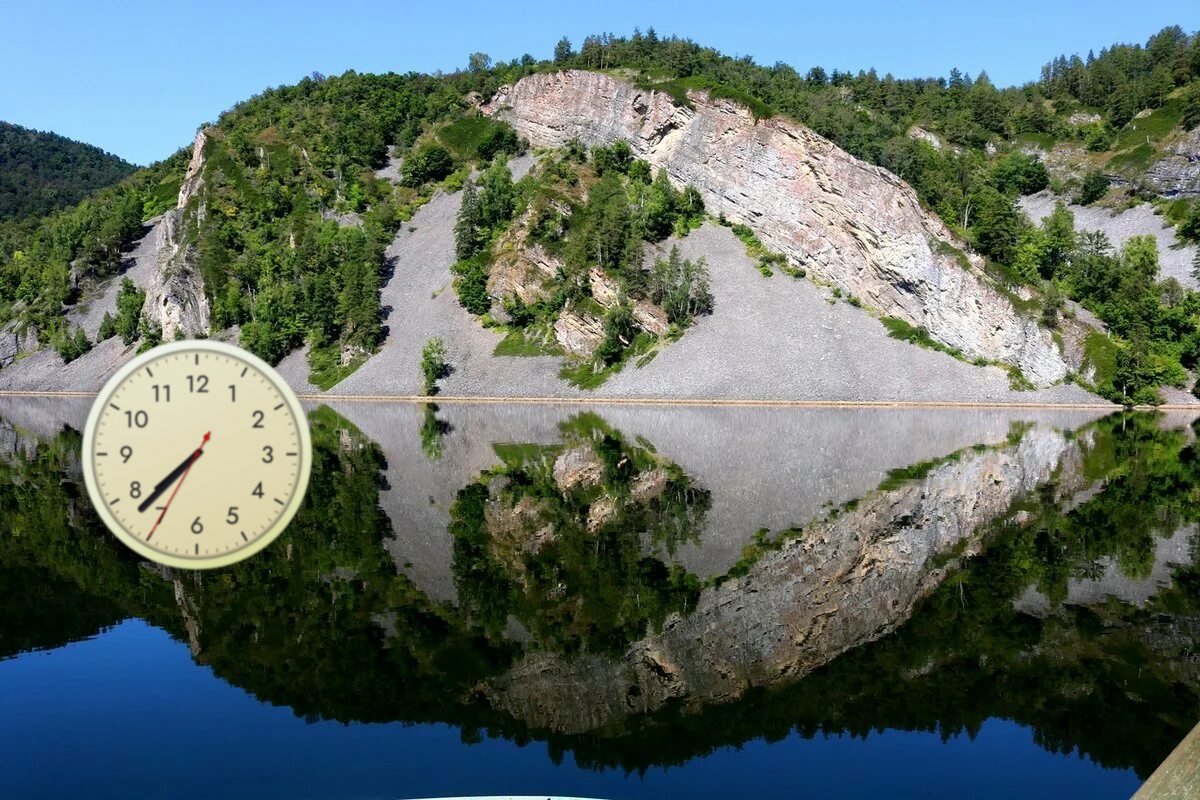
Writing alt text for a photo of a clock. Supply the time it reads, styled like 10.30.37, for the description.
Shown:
7.37.35
